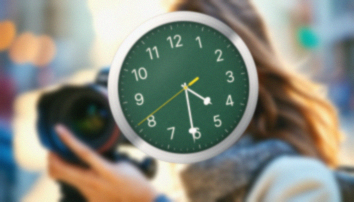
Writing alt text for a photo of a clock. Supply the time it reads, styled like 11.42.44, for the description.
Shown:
4.30.41
